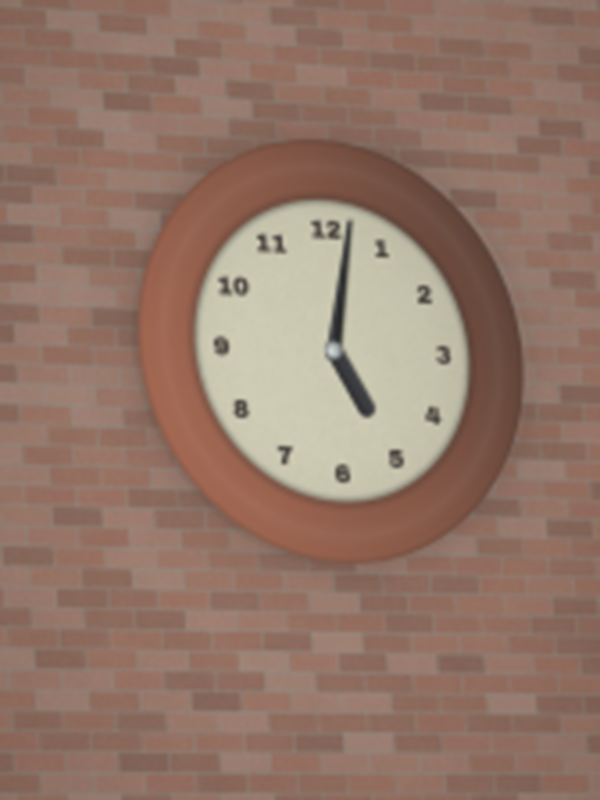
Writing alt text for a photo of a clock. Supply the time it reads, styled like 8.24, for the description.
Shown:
5.02
